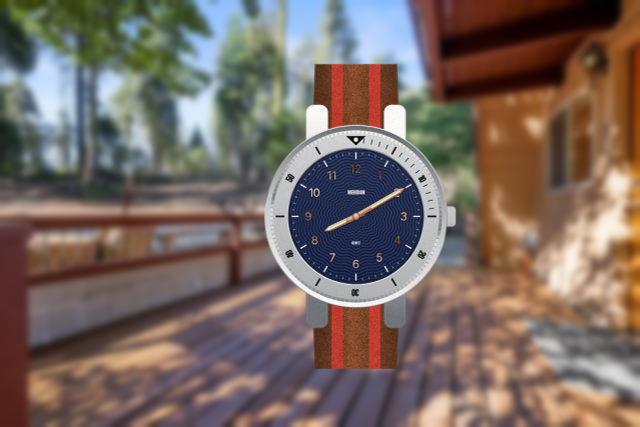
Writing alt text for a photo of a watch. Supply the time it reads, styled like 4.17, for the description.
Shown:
8.10
